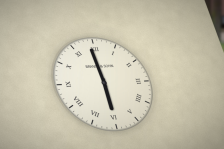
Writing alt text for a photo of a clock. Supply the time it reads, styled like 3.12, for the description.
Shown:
5.59
